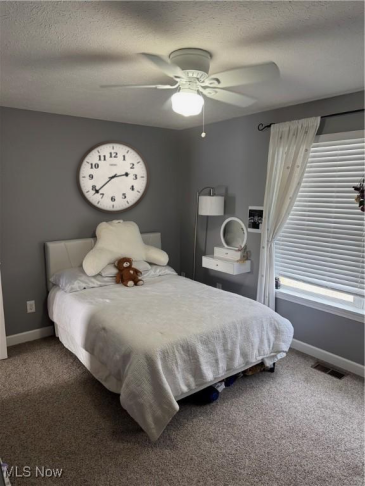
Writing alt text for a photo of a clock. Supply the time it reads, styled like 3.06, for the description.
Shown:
2.38
